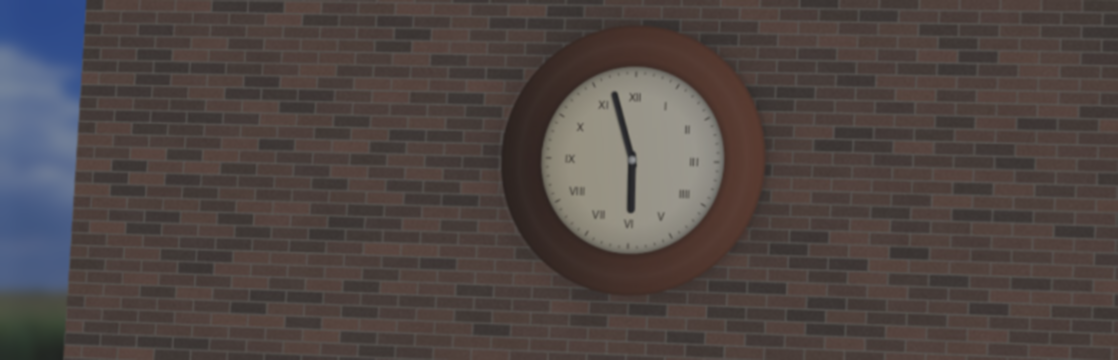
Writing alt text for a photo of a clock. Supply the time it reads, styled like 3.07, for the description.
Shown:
5.57
